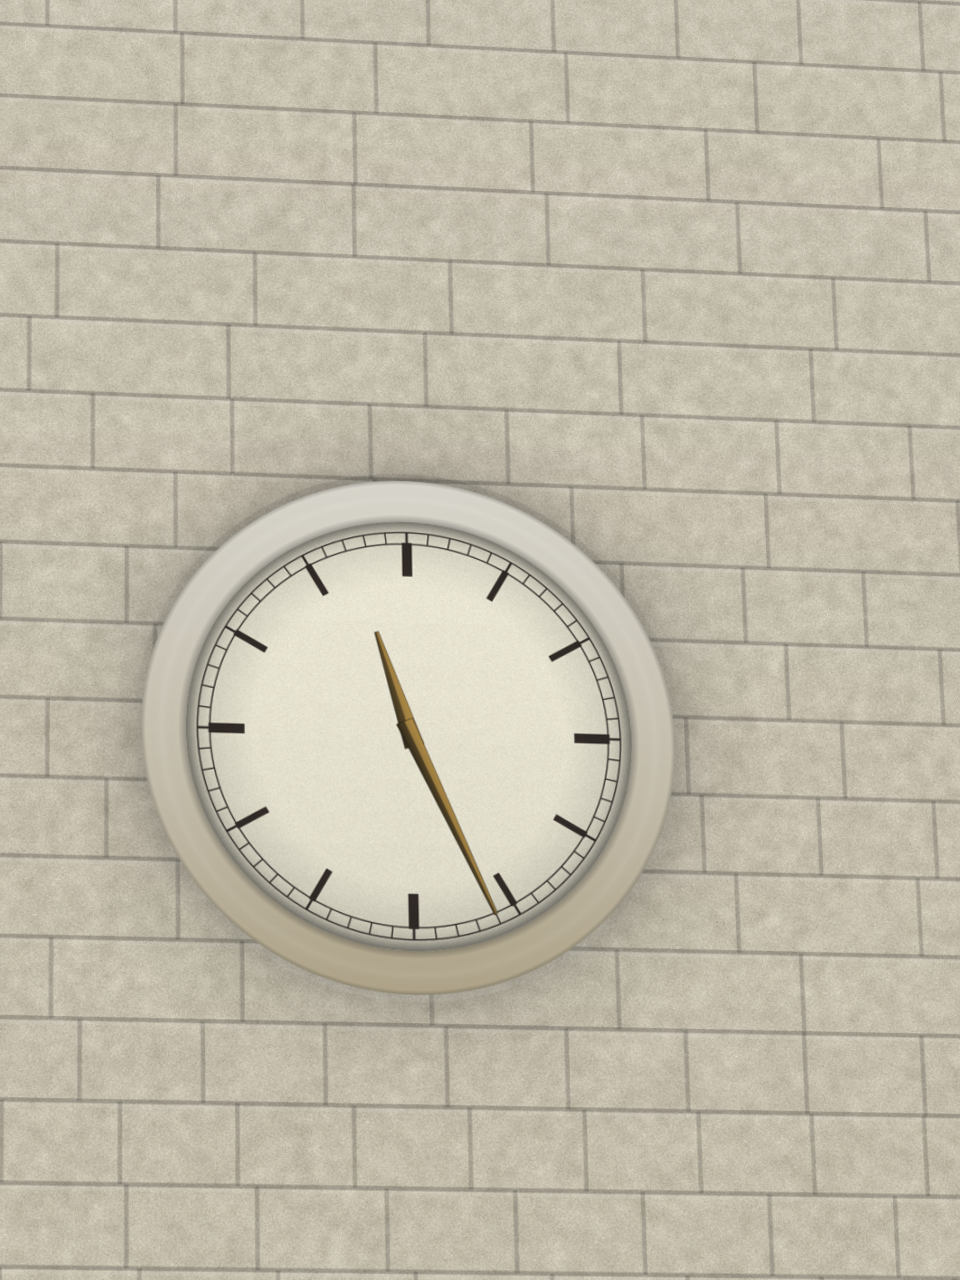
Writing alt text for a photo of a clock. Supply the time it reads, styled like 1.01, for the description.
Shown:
11.26
